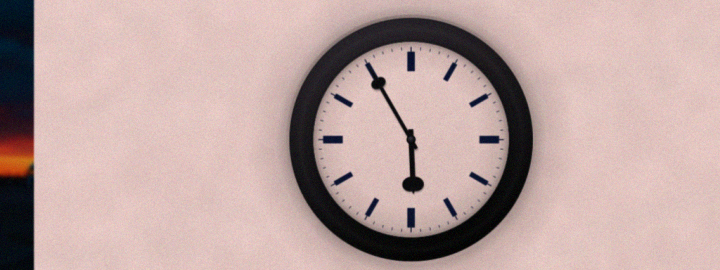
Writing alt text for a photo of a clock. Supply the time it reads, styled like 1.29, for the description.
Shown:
5.55
